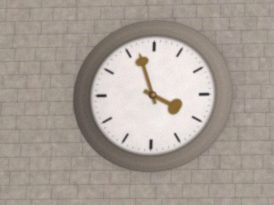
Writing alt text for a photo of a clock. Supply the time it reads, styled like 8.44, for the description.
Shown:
3.57
